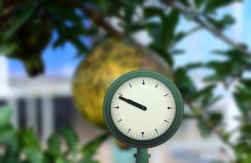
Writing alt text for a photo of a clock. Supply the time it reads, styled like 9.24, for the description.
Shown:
9.49
